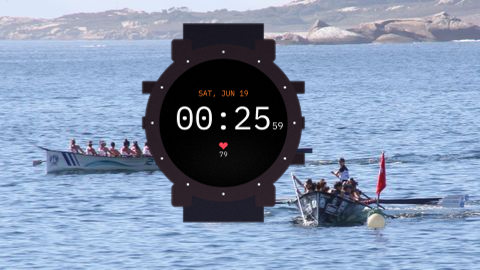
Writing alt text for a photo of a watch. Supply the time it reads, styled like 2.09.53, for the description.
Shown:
0.25.59
